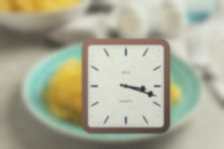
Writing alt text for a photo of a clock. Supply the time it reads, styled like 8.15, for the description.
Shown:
3.18
